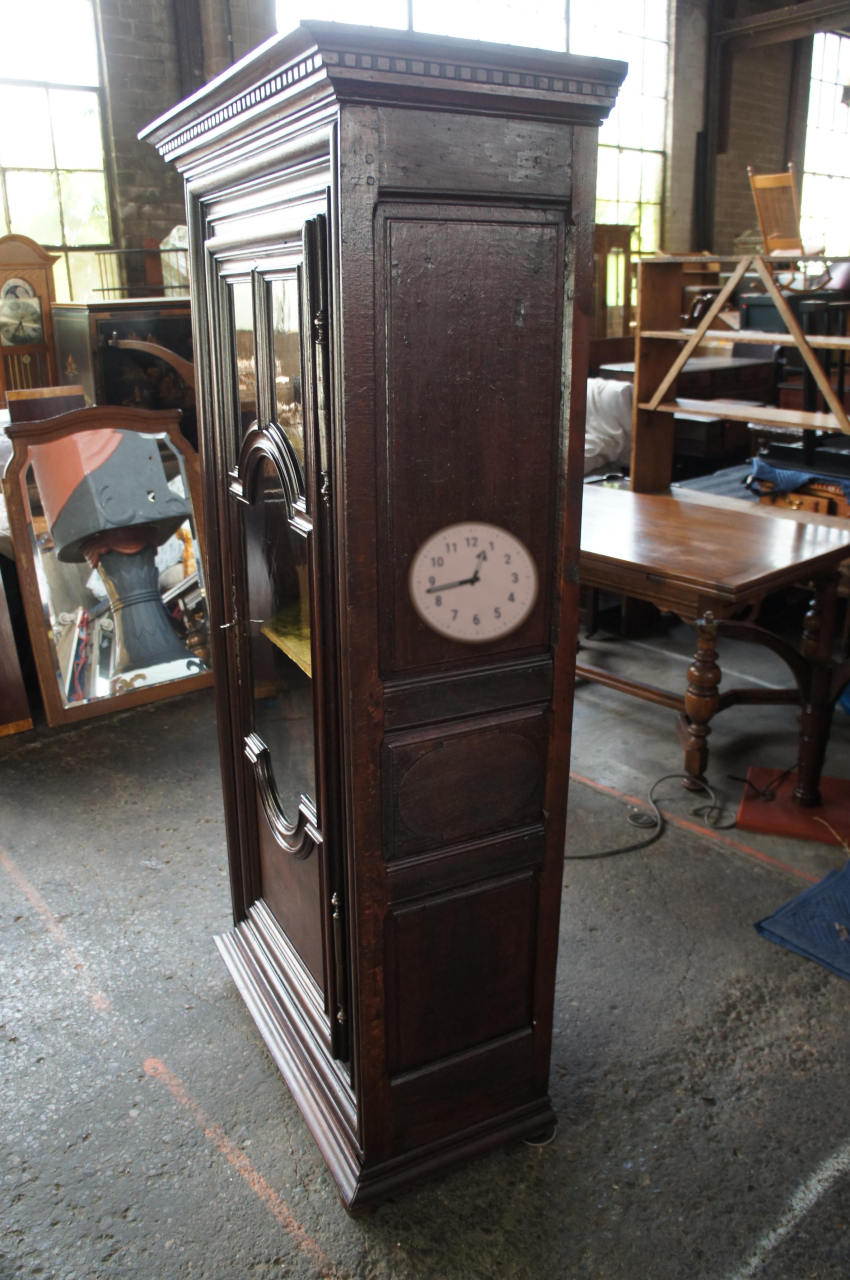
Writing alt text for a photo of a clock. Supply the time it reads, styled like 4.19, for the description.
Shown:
12.43
